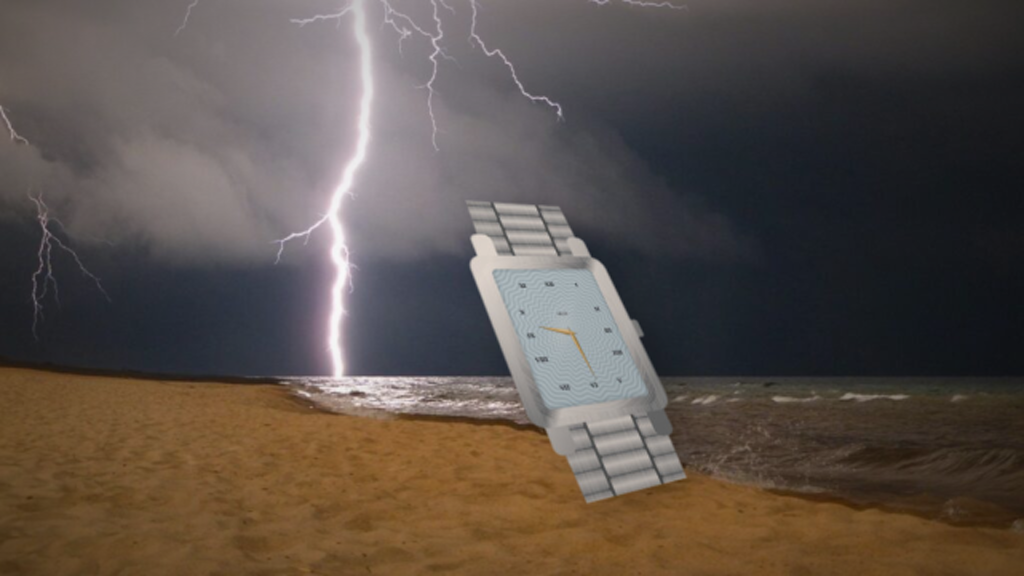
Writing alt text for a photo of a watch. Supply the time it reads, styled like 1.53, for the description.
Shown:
9.29
